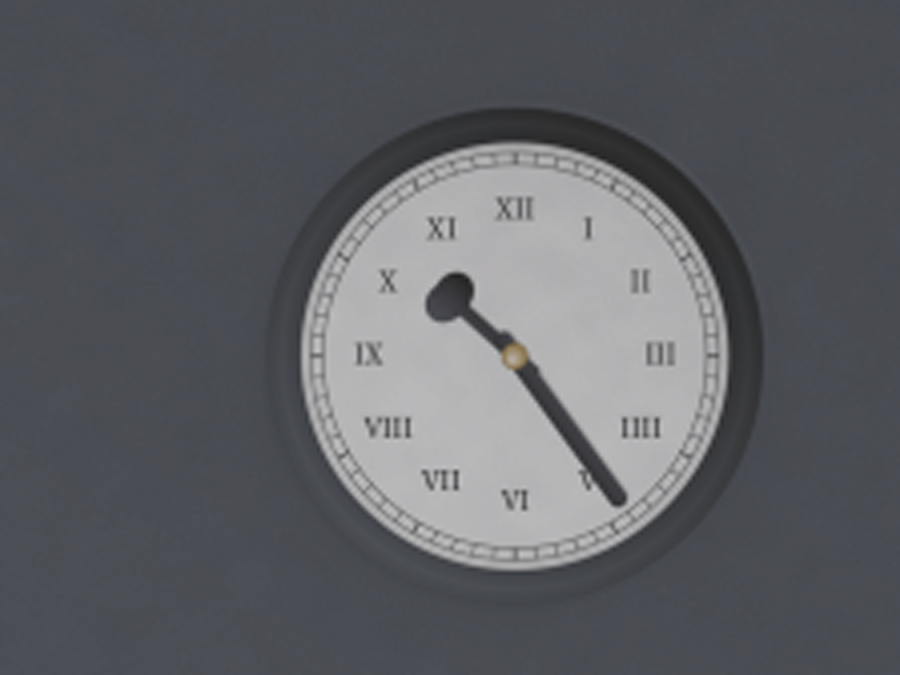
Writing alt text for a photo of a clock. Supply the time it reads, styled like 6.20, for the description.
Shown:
10.24
